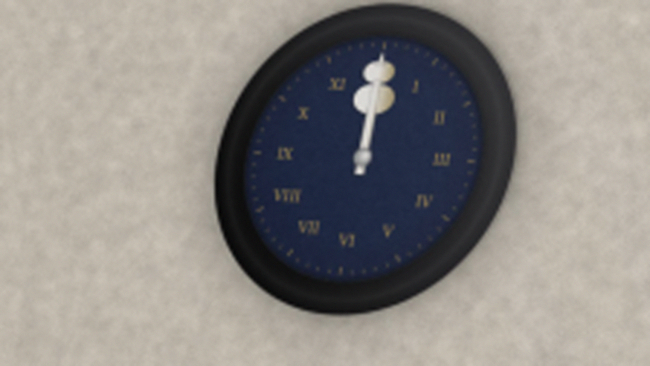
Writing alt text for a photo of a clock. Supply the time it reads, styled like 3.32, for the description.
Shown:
12.00
